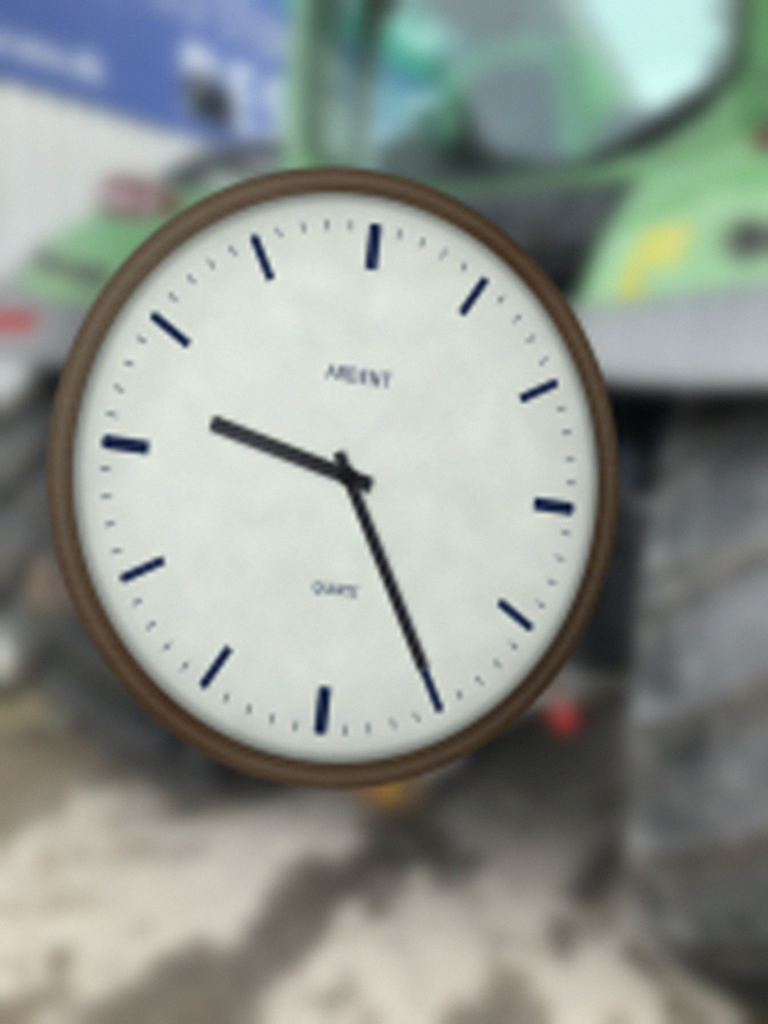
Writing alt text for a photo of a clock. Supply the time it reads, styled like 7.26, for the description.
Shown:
9.25
